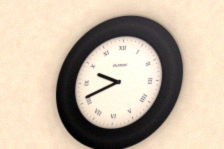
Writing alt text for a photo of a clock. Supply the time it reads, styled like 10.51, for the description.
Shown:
9.41
